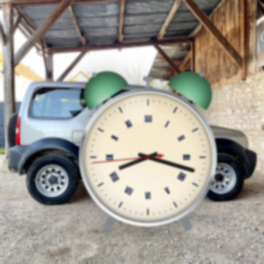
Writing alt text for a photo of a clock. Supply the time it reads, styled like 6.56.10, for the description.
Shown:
8.17.44
